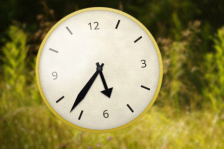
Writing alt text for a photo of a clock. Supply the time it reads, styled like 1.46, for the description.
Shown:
5.37
